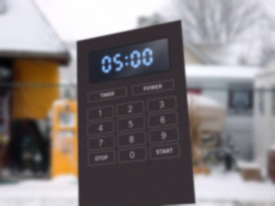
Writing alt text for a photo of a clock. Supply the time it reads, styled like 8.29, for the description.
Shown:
5.00
